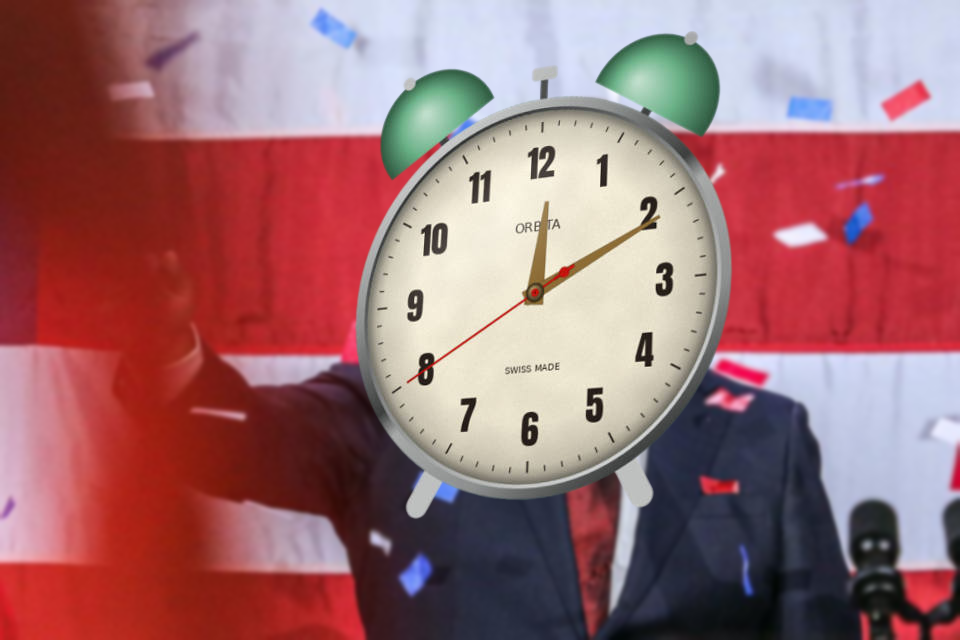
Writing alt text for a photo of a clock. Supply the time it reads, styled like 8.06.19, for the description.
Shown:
12.10.40
